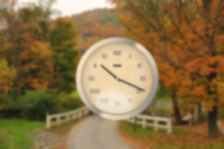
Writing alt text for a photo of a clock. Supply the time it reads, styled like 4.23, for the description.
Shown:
10.19
